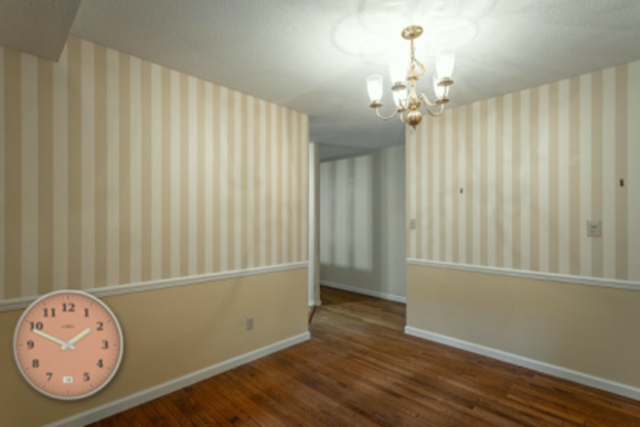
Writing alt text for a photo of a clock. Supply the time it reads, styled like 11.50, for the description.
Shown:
1.49
